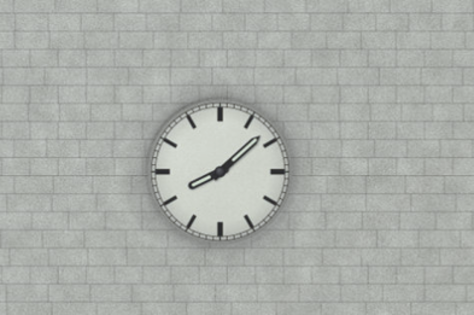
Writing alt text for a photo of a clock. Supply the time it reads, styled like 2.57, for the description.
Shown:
8.08
